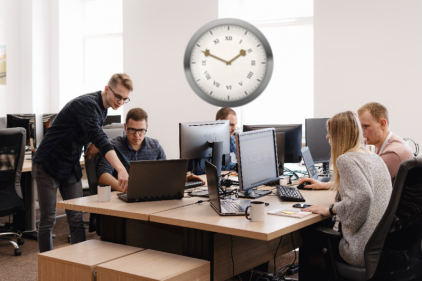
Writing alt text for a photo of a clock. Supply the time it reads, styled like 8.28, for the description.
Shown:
1.49
